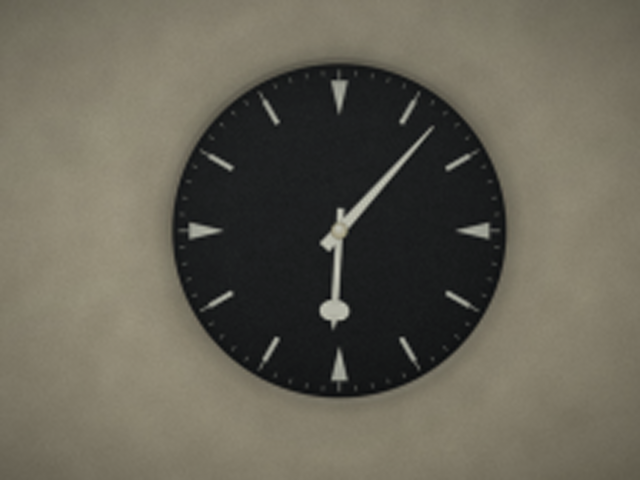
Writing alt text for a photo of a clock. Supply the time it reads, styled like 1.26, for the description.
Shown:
6.07
